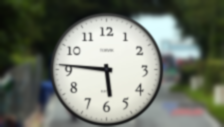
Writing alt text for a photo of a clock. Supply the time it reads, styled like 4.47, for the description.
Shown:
5.46
